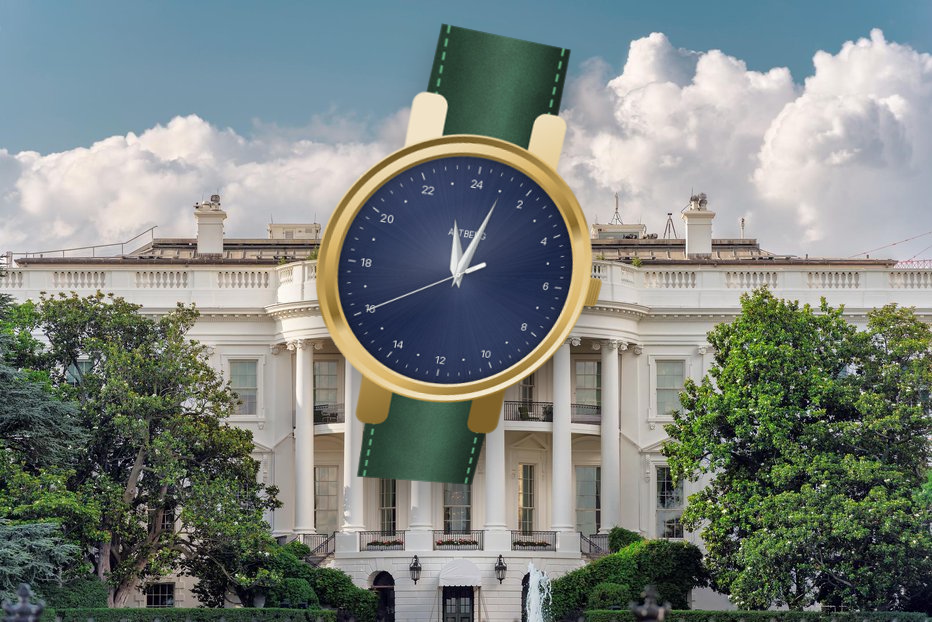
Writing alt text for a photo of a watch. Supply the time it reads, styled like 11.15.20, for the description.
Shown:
23.02.40
